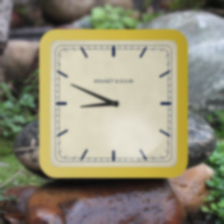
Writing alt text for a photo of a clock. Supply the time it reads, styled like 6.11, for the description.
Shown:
8.49
